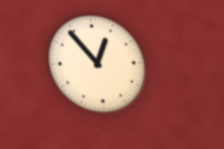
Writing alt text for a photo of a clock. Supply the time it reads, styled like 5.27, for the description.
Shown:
12.54
